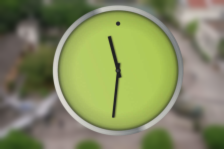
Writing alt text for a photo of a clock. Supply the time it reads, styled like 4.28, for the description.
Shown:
11.31
